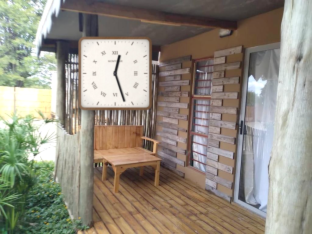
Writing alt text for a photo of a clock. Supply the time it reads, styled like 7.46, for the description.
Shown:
12.27
